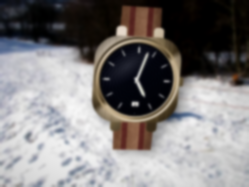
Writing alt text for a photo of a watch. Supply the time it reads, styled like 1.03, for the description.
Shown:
5.03
